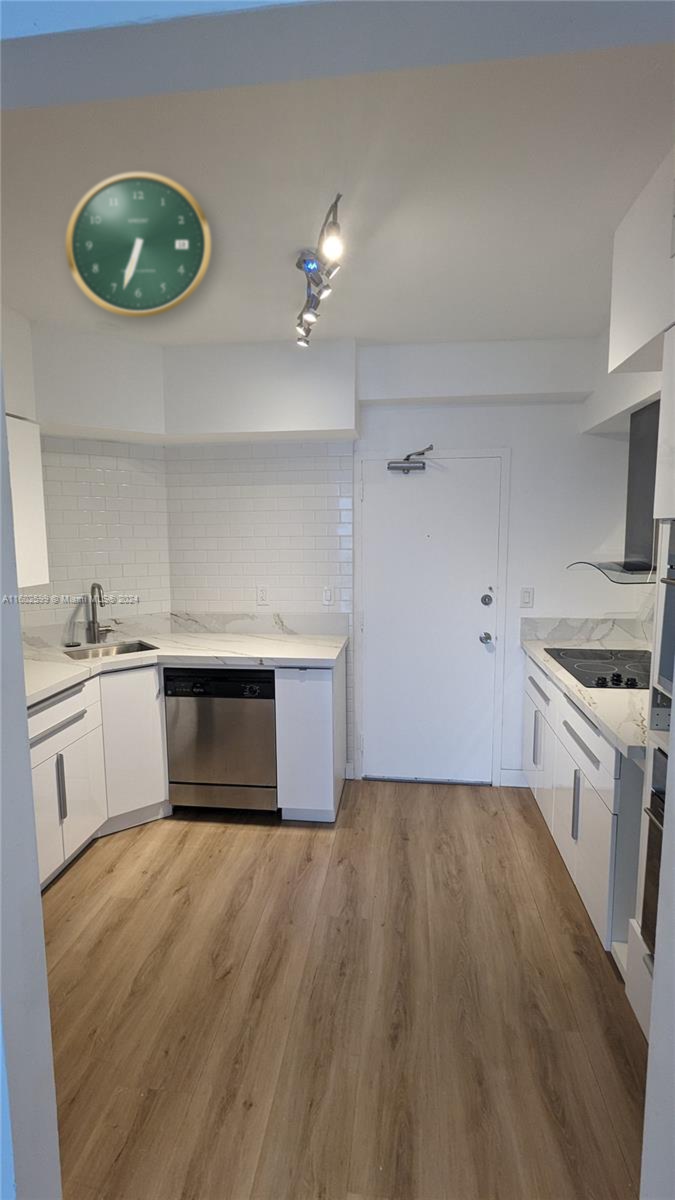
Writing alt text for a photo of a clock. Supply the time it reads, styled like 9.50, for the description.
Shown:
6.33
